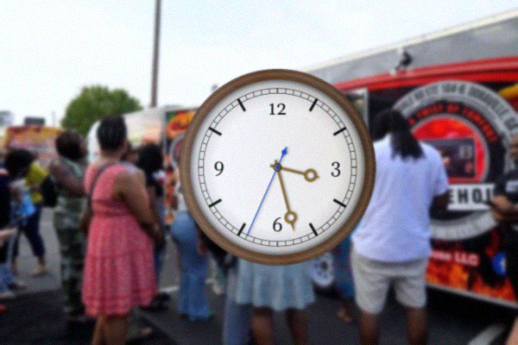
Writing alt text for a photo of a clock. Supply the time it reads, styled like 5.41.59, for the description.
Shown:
3.27.34
